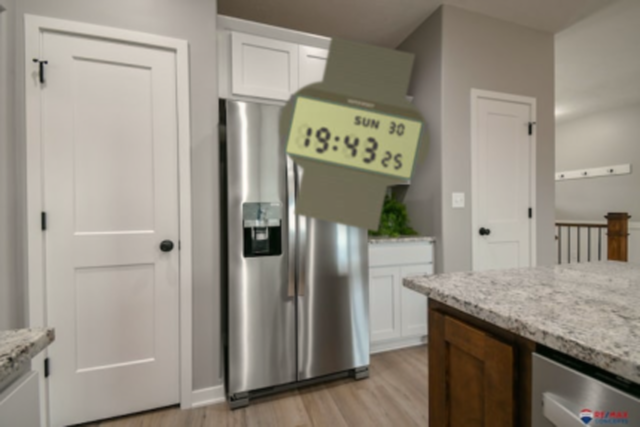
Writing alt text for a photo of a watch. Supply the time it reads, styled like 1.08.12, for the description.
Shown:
19.43.25
